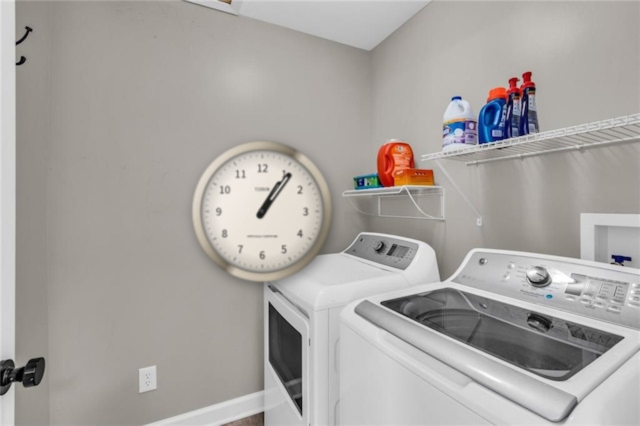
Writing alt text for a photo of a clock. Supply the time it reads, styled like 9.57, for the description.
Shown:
1.06
